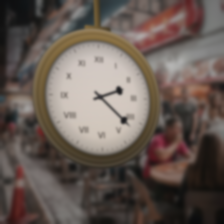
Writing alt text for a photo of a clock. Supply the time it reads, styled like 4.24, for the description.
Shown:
2.22
